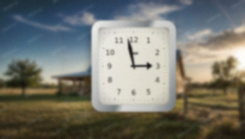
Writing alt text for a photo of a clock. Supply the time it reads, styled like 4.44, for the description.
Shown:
2.58
